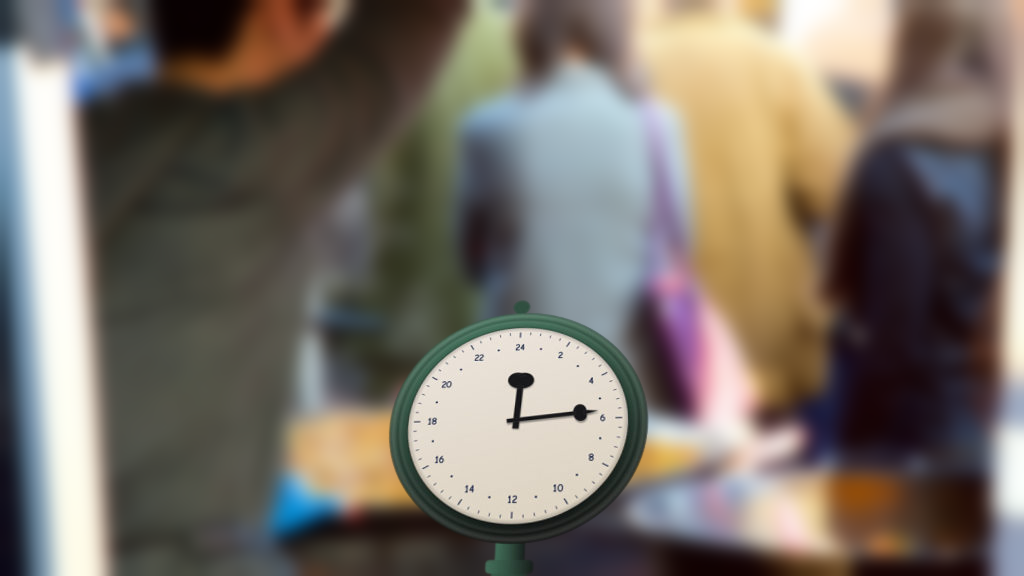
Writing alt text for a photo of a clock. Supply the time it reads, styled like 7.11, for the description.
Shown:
0.14
